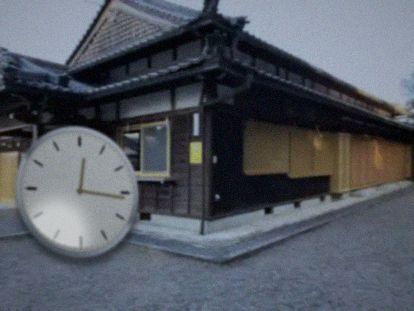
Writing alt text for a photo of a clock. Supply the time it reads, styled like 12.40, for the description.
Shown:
12.16
